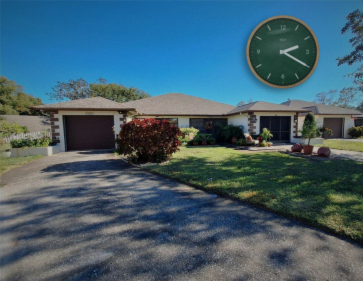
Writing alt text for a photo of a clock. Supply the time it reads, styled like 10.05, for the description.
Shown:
2.20
